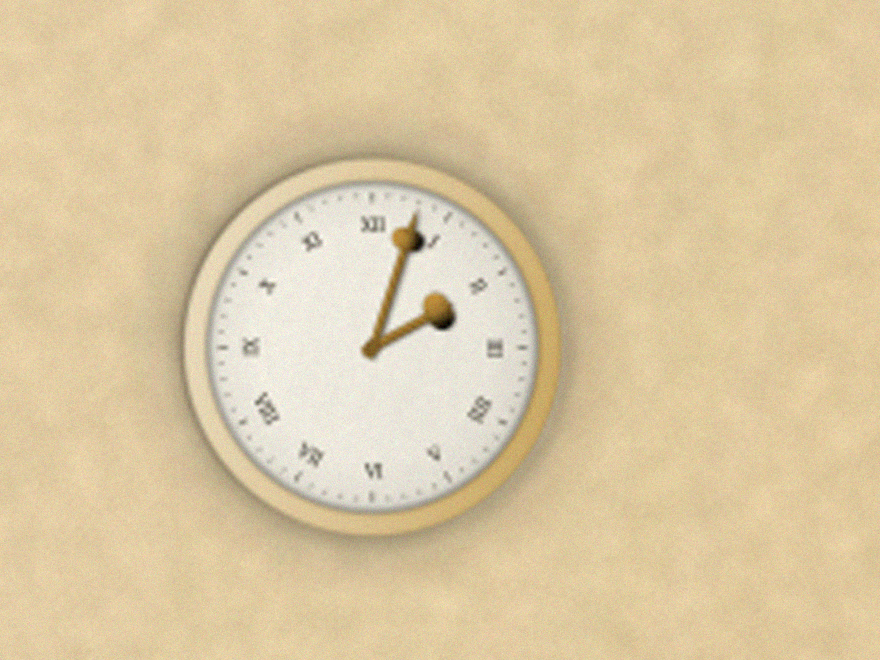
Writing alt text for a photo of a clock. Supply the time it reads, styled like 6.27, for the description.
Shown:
2.03
